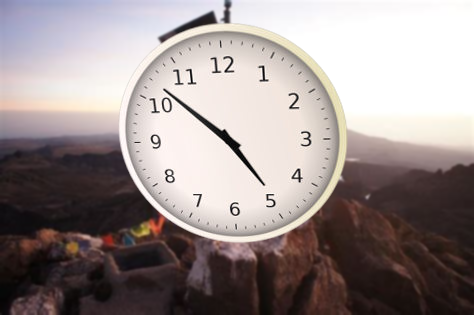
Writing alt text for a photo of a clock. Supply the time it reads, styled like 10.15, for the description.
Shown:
4.52
